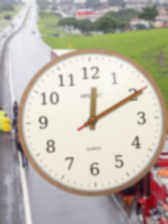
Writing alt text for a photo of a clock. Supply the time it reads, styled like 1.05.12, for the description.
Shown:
12.10.10
